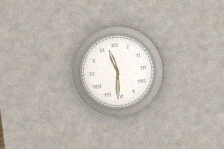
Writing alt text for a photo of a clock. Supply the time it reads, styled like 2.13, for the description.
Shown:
11.31
